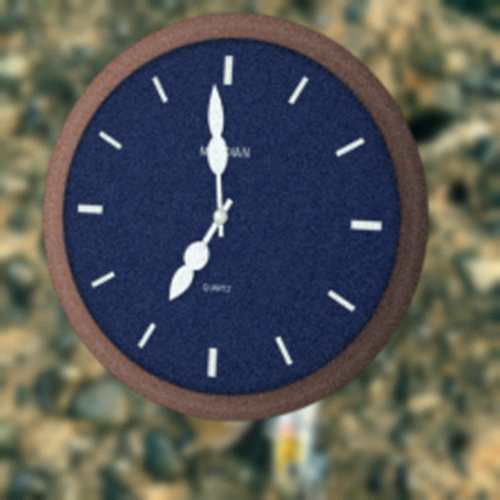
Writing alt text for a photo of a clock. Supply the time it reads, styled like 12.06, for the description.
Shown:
6.59
